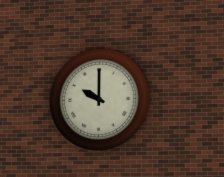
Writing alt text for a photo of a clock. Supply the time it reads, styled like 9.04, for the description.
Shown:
10.00
